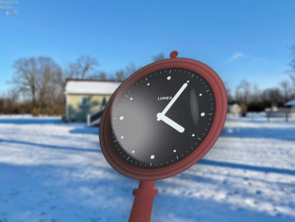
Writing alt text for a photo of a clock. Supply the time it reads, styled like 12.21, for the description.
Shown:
4.05
